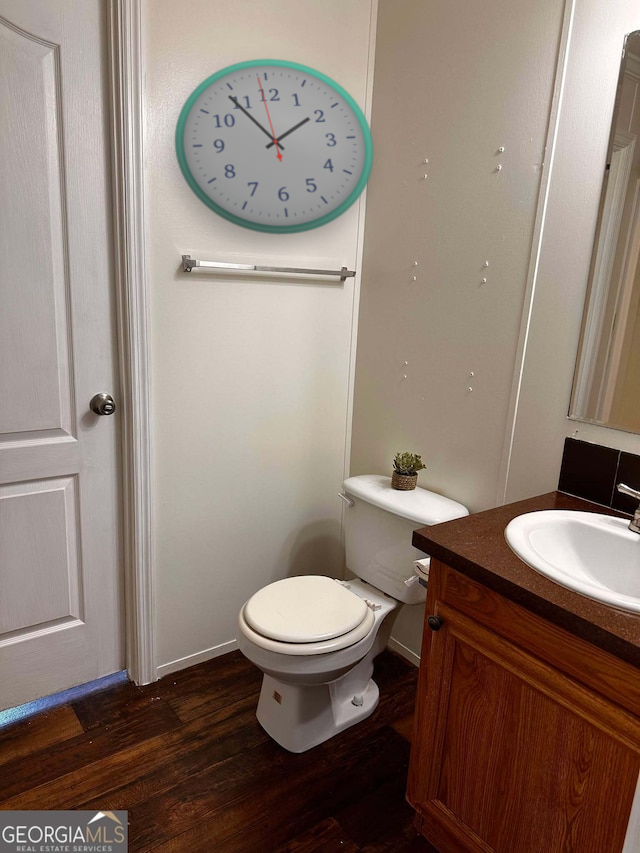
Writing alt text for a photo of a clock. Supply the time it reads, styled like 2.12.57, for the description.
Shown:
1.53.59
